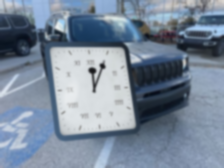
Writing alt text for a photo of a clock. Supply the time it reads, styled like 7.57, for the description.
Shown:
12.05
